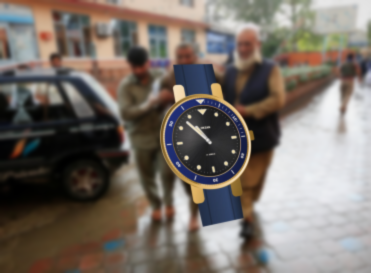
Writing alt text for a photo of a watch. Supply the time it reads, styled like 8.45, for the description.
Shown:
10.53
